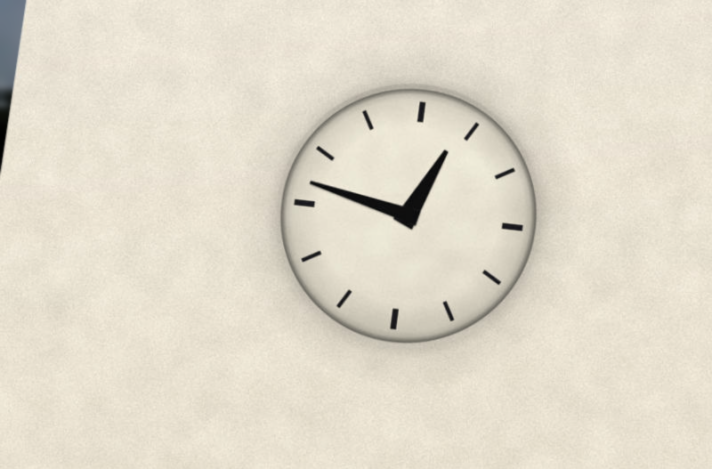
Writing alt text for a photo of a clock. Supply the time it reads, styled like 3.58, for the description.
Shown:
12.47
